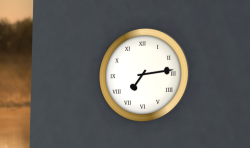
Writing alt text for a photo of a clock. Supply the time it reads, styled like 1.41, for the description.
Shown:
7.14
